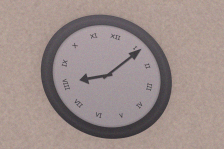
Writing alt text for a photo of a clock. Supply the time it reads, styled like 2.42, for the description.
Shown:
8.06
